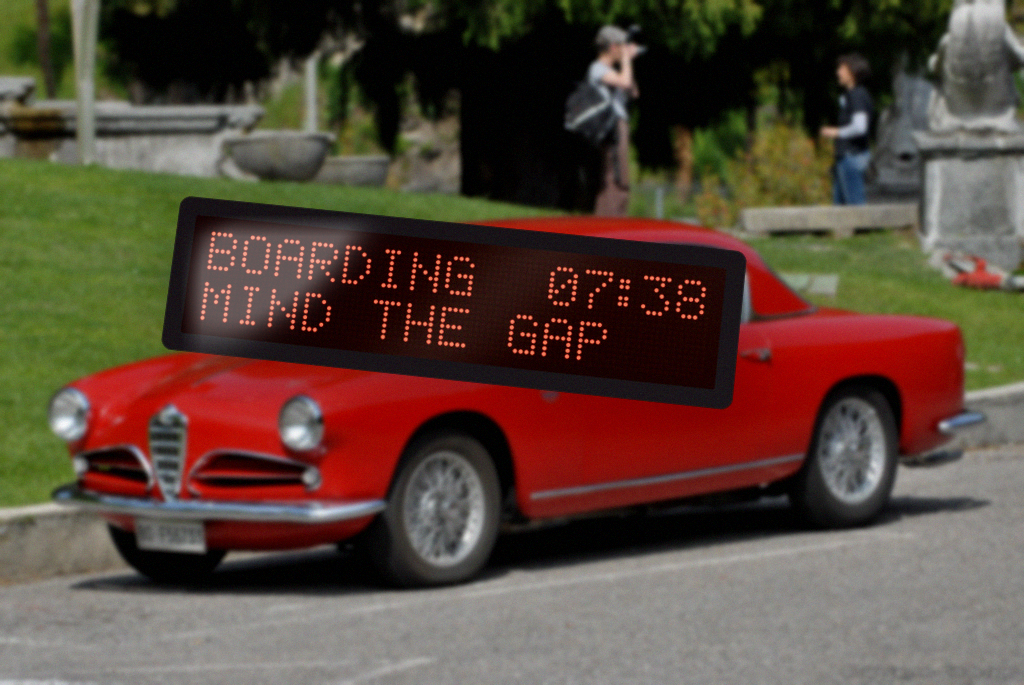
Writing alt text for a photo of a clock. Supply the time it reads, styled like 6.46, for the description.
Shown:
7.38
